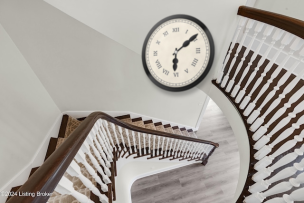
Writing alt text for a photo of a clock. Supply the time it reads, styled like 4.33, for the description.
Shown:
6.09
